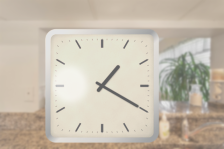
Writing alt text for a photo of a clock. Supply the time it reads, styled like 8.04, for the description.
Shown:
1.20
